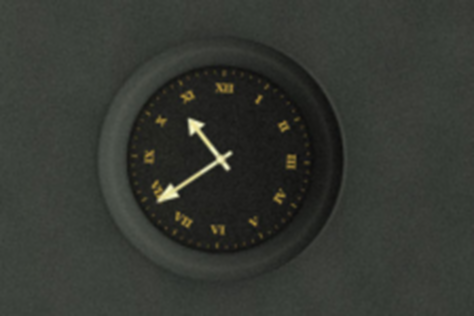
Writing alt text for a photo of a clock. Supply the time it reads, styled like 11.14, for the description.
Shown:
10.39
